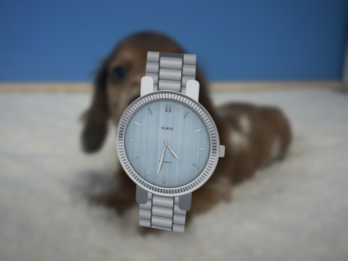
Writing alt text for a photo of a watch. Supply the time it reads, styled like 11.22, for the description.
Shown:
4.32
